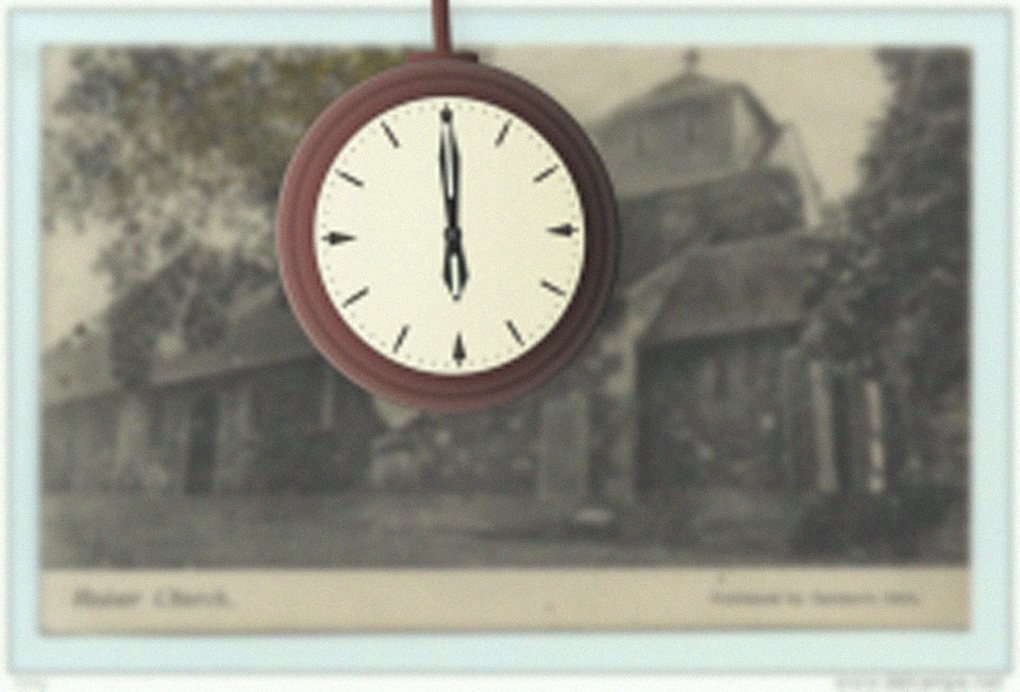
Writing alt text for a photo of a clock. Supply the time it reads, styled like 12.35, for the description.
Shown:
6.00
